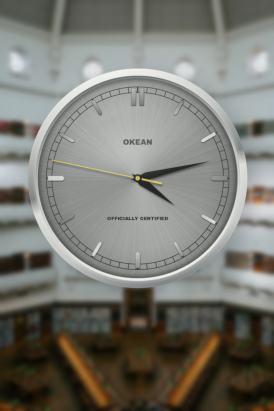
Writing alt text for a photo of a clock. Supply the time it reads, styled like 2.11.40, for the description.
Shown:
4.12.47
